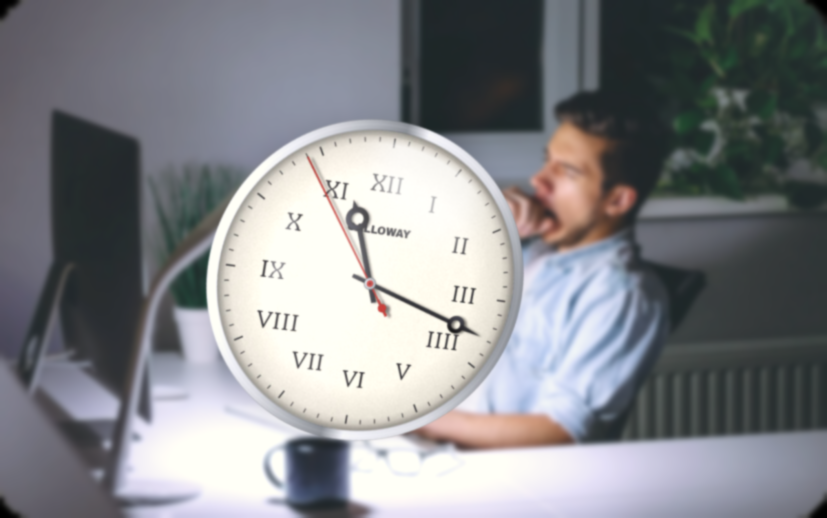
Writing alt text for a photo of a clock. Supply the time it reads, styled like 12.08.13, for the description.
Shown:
11.17.54
